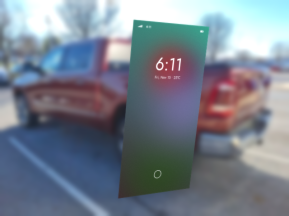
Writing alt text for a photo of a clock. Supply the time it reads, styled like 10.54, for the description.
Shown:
6.11
